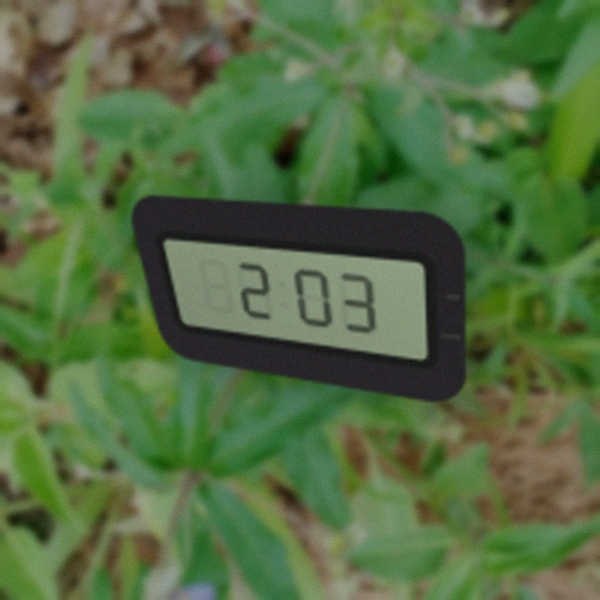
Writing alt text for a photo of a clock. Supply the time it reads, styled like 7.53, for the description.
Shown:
2.03
